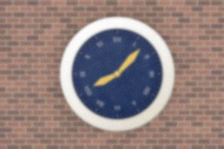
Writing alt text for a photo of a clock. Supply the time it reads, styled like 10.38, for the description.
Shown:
8.07
